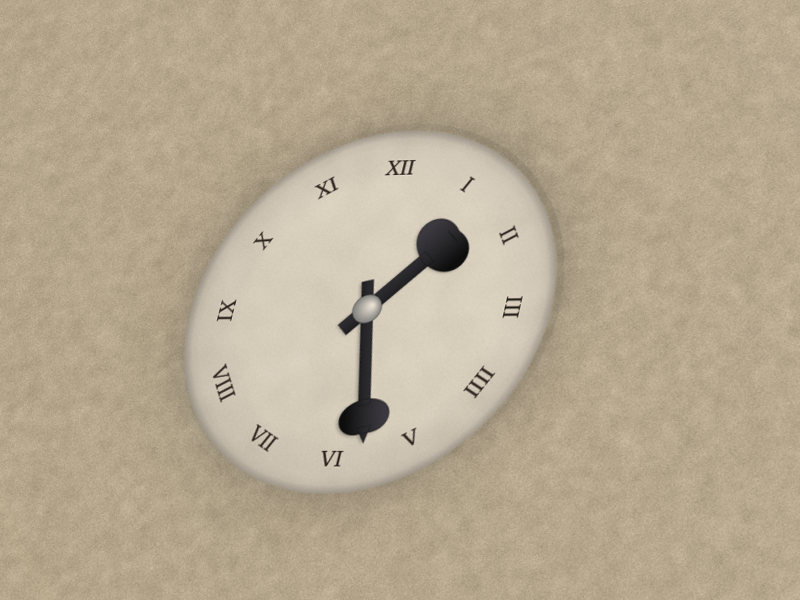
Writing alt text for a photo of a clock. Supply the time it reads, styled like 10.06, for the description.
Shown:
1.28
